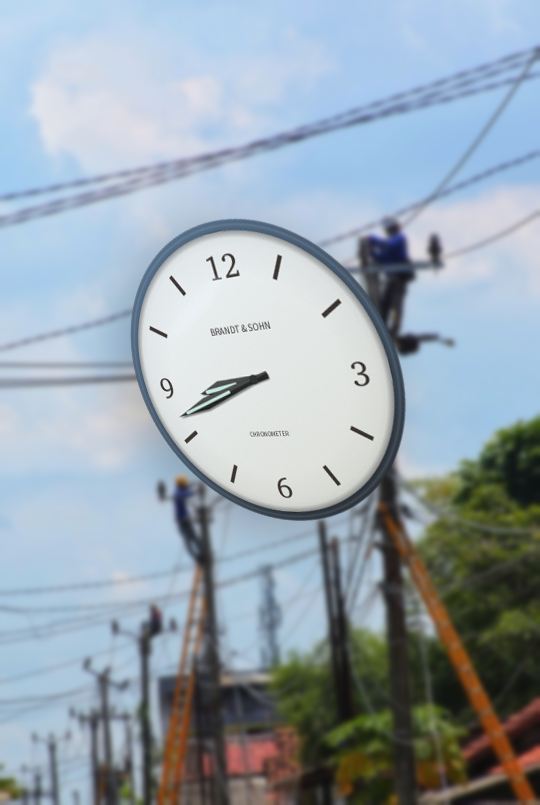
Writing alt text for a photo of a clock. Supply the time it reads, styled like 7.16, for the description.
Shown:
8.42
